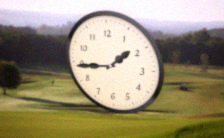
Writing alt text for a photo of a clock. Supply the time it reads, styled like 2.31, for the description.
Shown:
1.44
